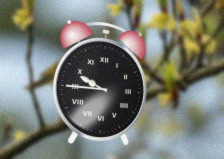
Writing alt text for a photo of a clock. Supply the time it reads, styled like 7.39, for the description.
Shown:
9.45
